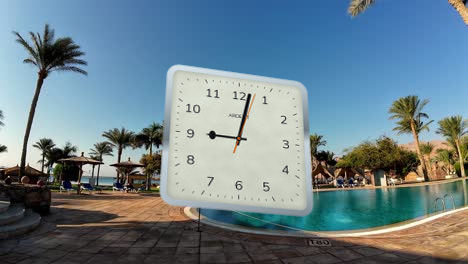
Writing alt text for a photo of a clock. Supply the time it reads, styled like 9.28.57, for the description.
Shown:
9.02.03
